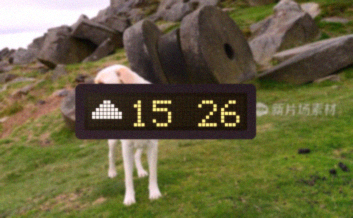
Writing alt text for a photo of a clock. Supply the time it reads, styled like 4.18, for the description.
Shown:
15.26
